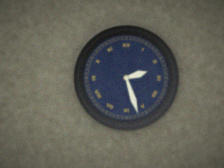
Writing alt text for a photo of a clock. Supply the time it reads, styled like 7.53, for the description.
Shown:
2.27
